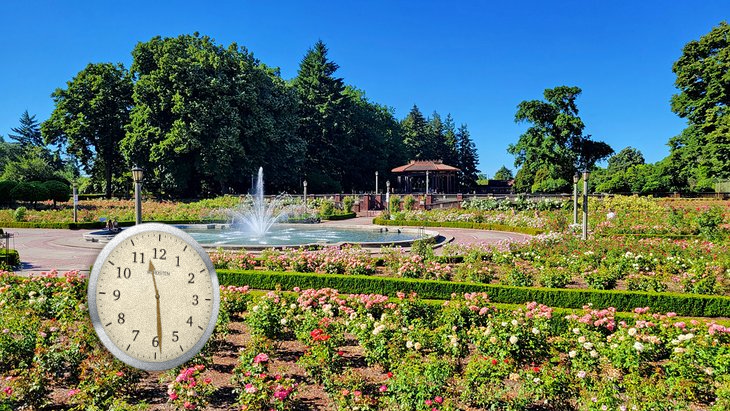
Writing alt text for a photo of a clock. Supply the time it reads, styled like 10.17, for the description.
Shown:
11.29
